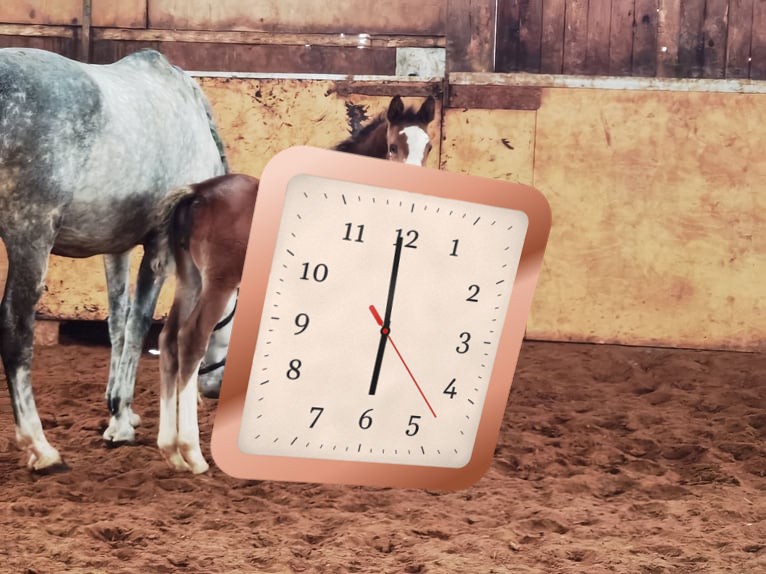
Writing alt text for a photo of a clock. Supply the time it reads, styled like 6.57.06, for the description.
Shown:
5.59.23
